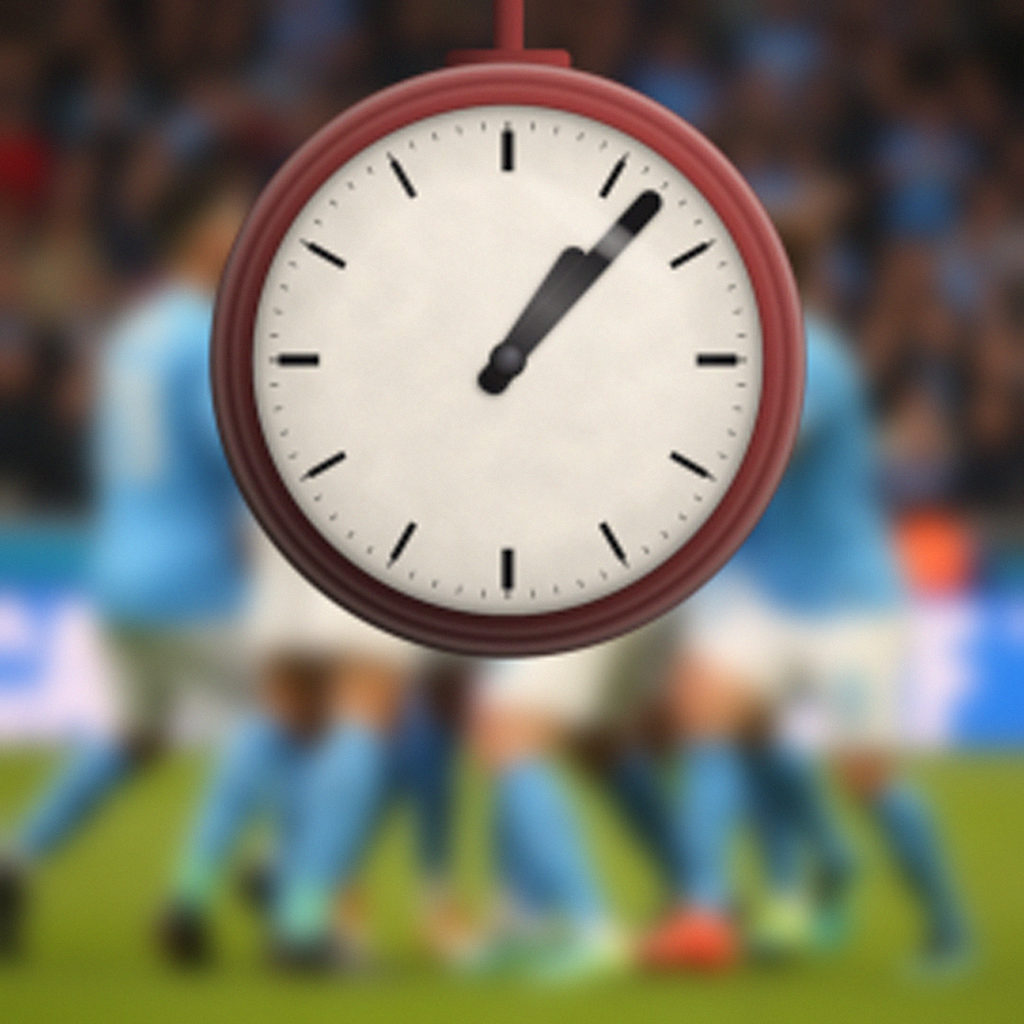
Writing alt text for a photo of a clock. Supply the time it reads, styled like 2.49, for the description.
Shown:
1.07
